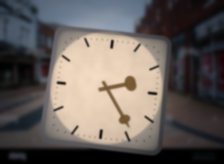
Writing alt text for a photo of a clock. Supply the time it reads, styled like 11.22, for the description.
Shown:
2.24
